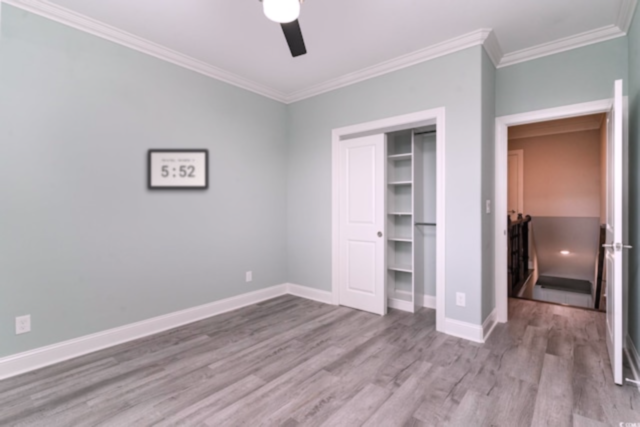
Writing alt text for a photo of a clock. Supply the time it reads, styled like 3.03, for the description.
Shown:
5.52
